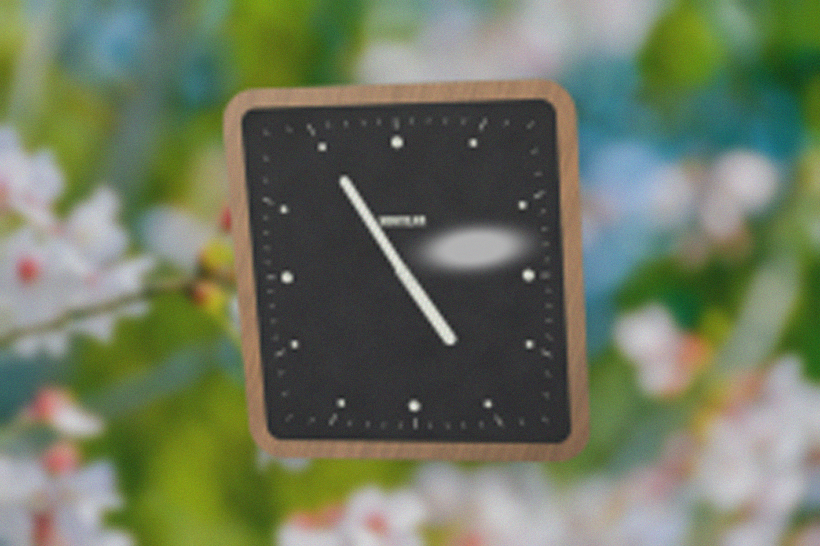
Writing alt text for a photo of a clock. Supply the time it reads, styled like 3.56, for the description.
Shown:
4.55
